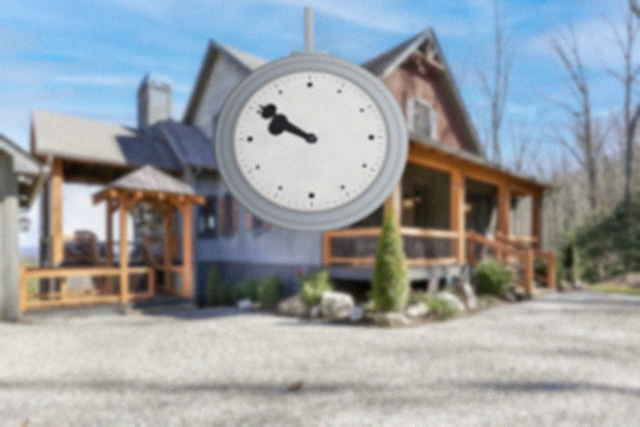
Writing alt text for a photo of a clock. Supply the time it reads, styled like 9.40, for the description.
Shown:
9.51
